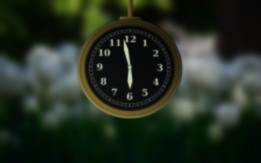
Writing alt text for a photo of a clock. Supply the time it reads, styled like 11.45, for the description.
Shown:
5.58
